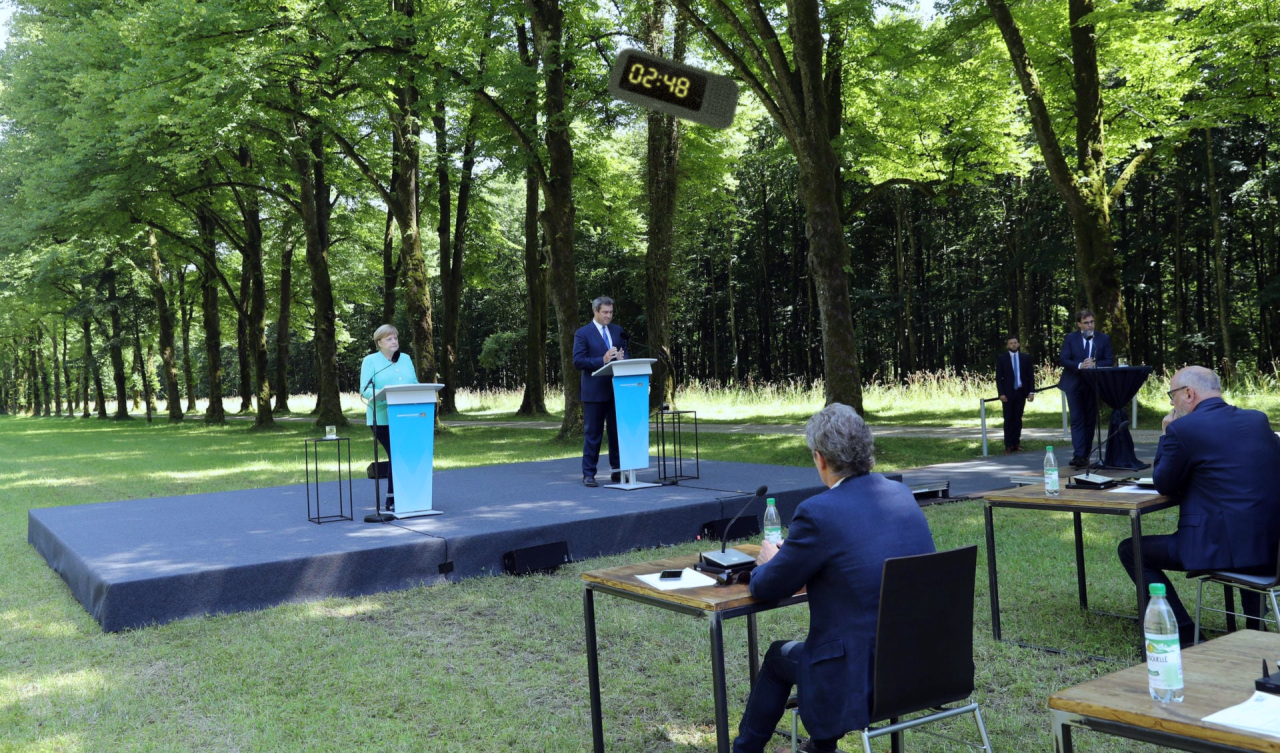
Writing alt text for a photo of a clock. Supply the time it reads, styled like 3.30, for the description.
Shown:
2.48
